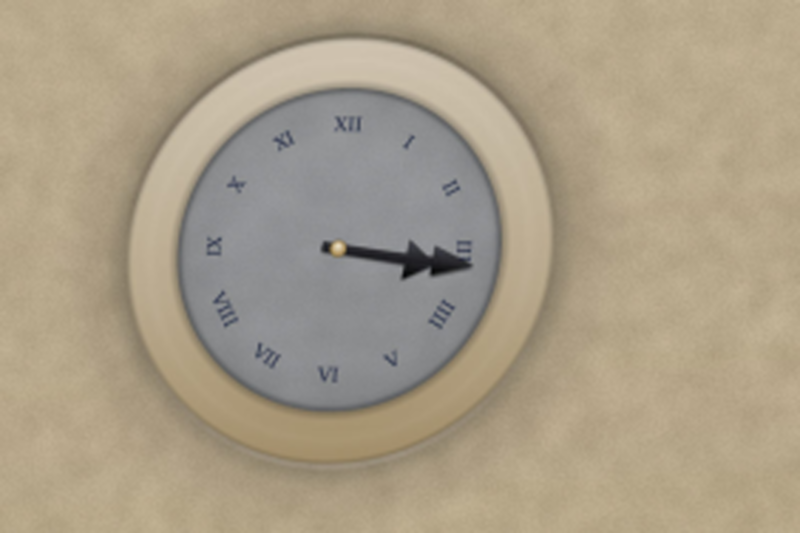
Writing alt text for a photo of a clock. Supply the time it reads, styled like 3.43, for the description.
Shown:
3.16
